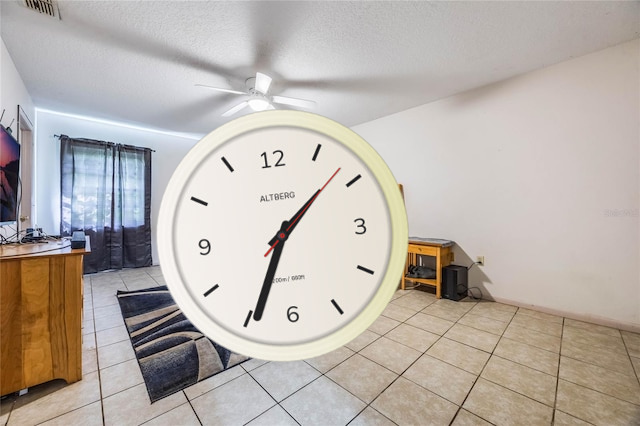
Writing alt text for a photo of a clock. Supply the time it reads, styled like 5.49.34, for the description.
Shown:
1.34.08
